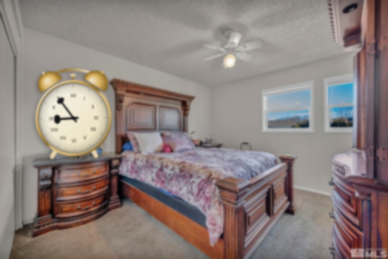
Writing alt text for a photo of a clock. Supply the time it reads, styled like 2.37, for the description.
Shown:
8.54
